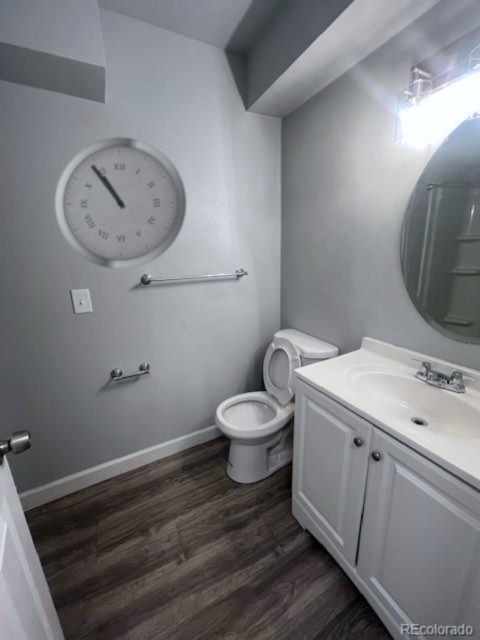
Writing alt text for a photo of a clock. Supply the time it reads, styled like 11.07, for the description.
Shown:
10.54
